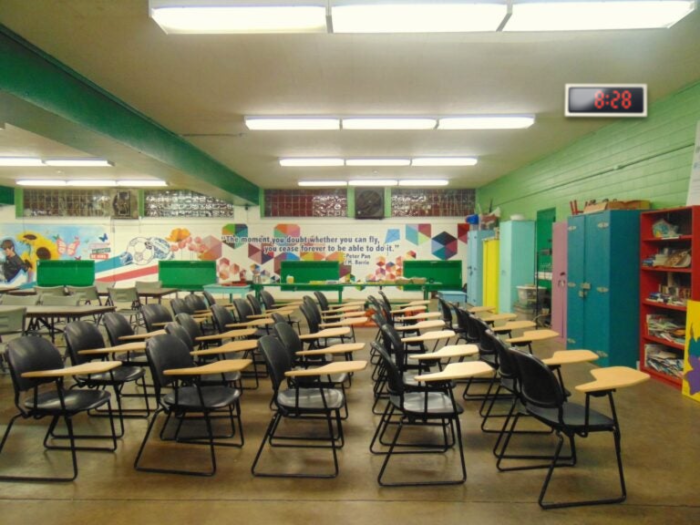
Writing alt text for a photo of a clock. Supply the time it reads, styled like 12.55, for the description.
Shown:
8.28
